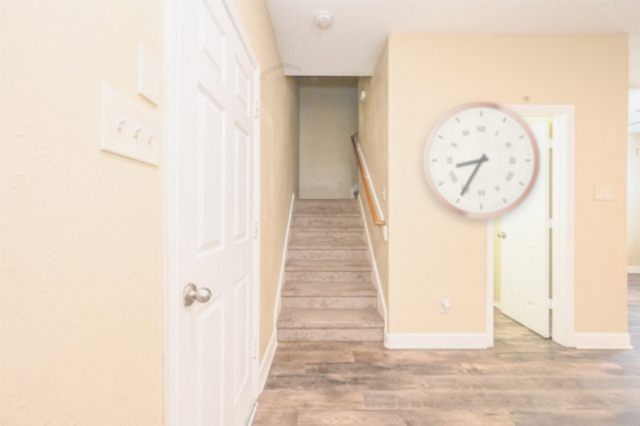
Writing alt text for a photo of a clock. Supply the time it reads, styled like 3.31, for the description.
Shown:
8.35
